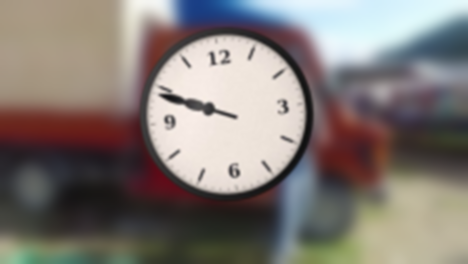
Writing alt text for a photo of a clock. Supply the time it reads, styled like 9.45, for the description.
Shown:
9.49
